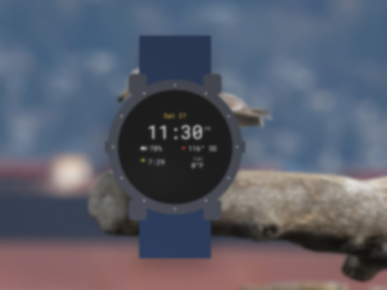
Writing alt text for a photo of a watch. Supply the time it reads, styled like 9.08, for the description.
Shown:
11.30
